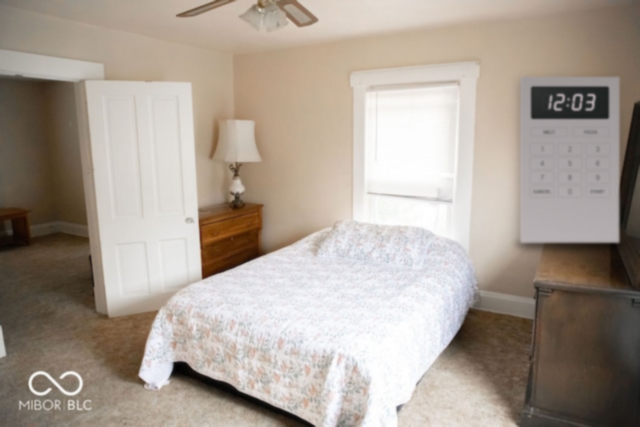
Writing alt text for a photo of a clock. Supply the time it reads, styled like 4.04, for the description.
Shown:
12.03
